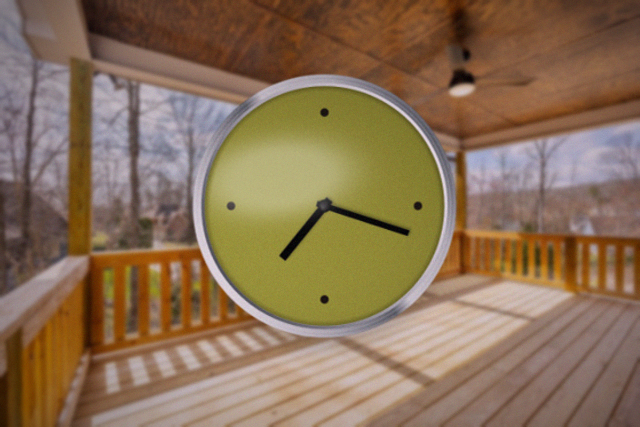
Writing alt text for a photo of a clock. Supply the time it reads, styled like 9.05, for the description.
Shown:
7.18
